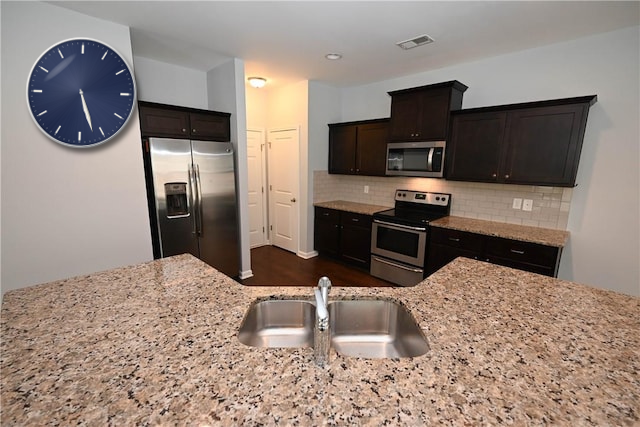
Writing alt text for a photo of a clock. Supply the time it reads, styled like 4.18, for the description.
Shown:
5.27
